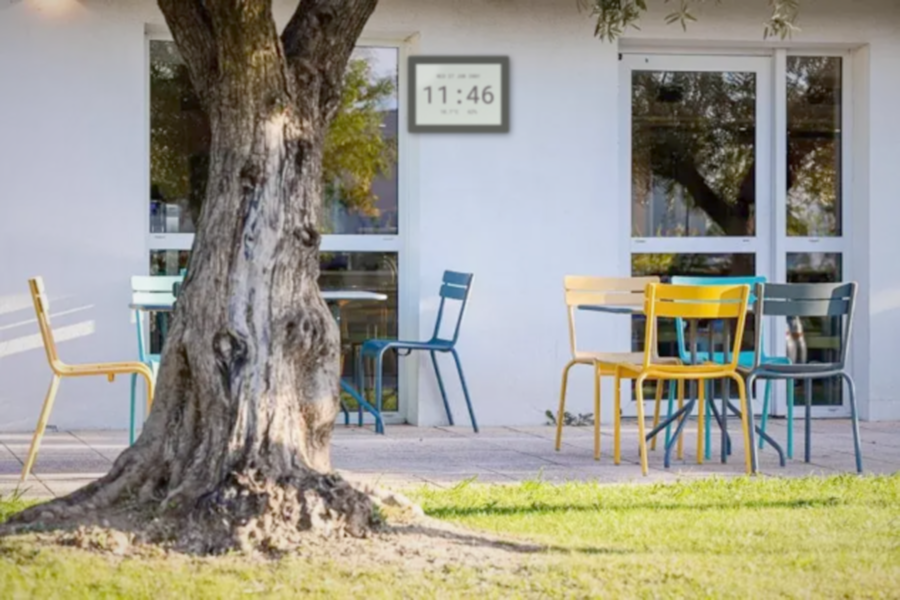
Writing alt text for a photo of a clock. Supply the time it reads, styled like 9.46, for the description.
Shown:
11.46
